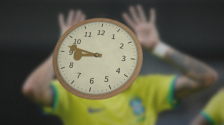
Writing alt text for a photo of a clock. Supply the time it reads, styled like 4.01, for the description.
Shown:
8.47
